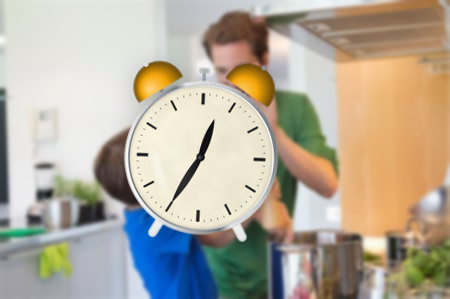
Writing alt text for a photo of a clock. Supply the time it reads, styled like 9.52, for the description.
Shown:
12.35
